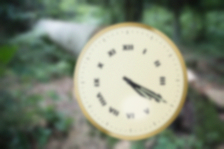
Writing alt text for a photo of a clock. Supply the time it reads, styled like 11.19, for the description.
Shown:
4.20
